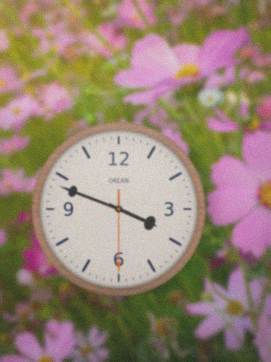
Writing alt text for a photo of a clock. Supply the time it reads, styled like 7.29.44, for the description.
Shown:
3.48.30
